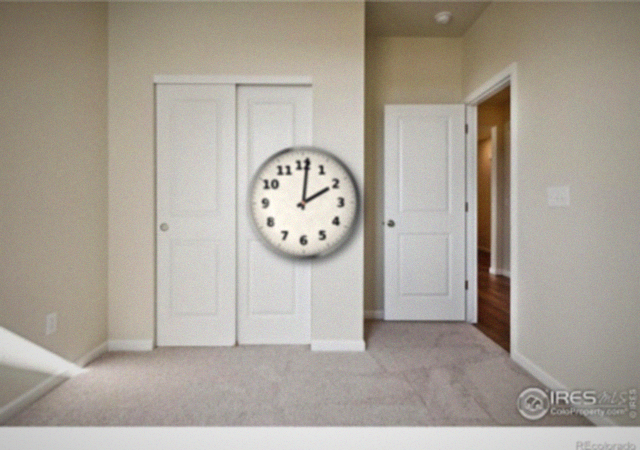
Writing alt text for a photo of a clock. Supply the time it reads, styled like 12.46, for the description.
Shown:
2.01
